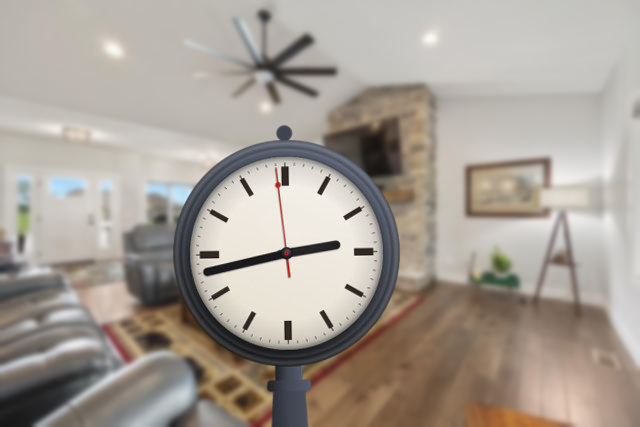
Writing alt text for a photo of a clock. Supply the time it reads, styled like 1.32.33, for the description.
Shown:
2.42.59
